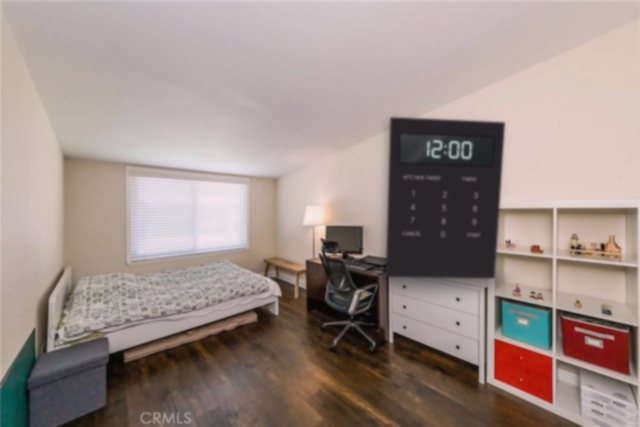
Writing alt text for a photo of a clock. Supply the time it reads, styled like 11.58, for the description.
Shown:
12.00
